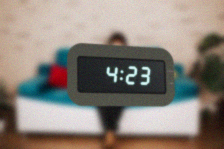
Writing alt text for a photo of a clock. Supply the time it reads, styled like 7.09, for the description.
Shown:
4.23
